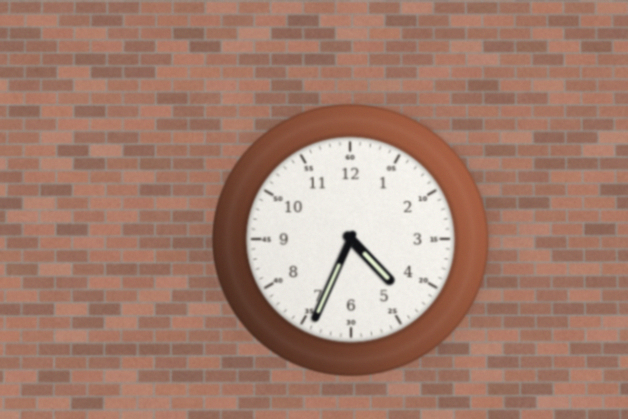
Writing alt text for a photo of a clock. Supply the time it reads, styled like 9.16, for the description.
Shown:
4.34
